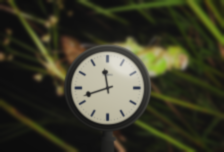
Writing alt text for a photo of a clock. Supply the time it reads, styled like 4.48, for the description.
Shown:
11.42
